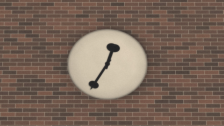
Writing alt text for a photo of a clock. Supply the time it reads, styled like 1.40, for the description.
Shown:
12.35
